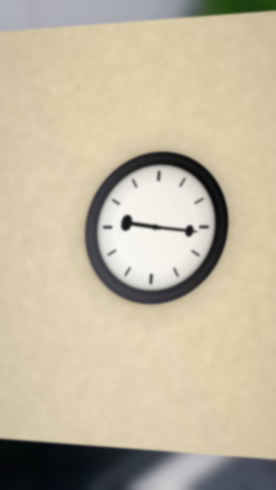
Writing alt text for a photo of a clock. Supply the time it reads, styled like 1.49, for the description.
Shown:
9.16
